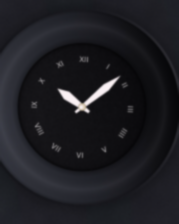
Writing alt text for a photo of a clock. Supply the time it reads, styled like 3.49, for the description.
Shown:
10.08
